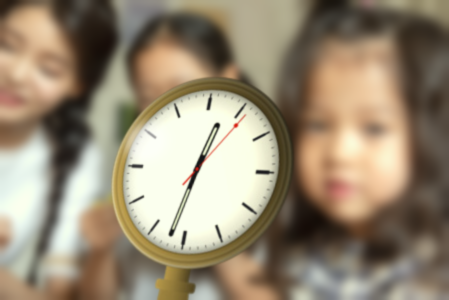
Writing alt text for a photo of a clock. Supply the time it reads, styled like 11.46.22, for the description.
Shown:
12.32.06
